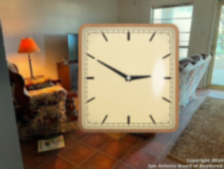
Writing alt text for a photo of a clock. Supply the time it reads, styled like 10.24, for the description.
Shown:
2.50
